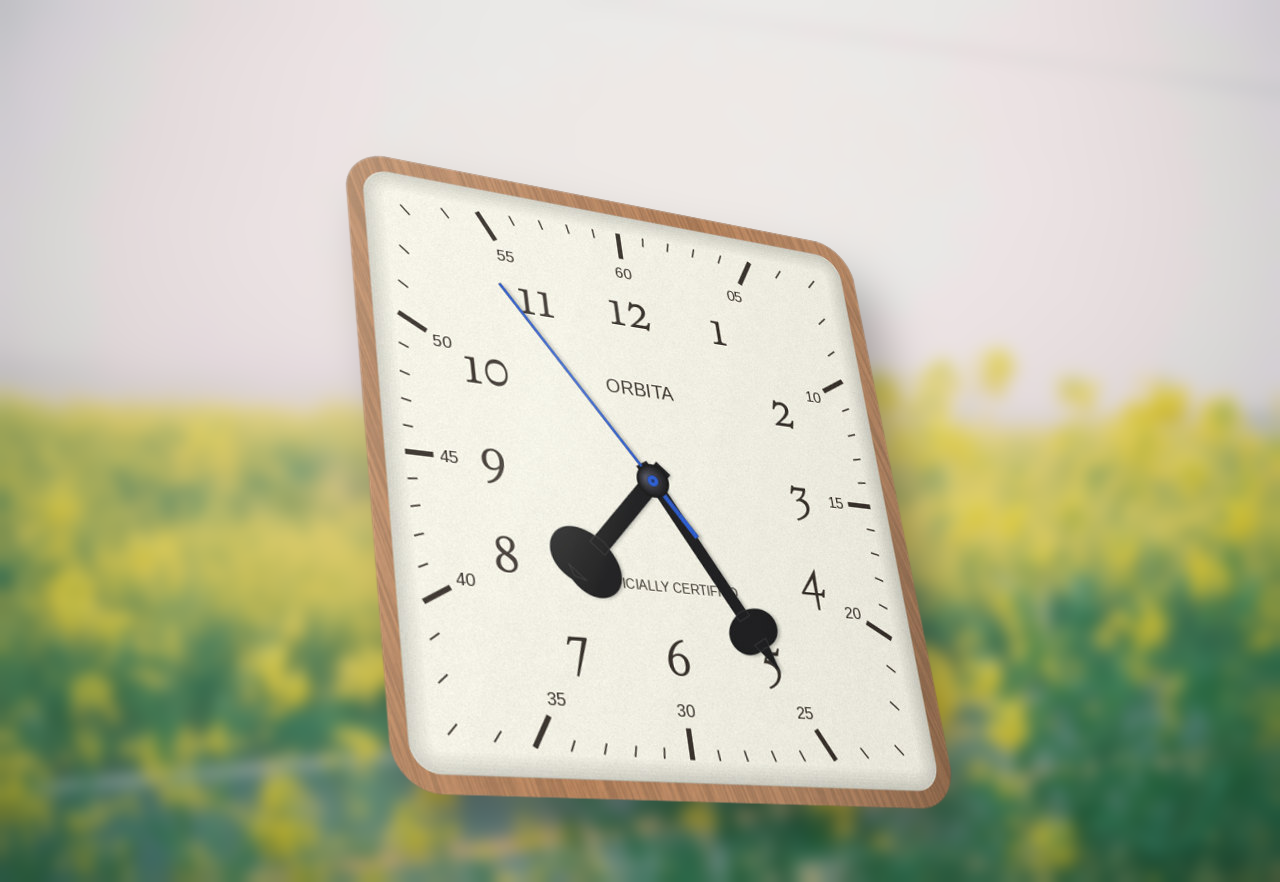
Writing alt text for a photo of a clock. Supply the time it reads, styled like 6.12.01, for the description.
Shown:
7.24.54
